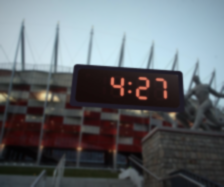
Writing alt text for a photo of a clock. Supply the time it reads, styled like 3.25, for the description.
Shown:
4.27
